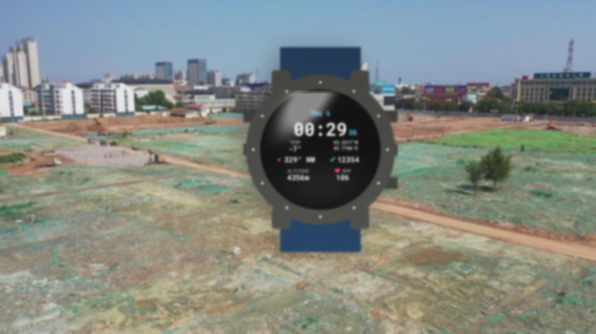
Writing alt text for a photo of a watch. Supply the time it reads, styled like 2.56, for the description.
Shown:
0.29
